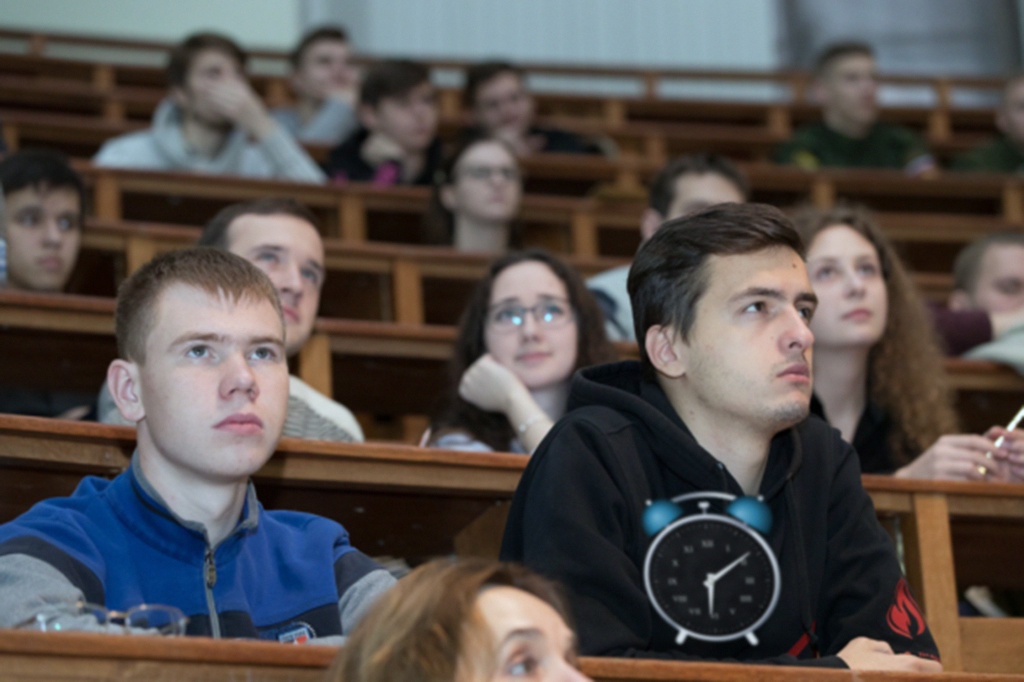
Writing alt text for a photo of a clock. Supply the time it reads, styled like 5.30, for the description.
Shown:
6.09
